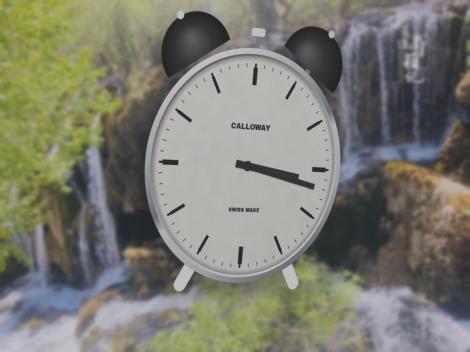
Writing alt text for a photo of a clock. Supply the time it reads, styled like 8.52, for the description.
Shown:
3.17
